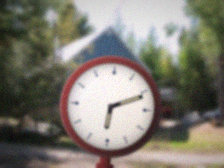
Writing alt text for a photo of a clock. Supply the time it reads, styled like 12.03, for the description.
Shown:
6.11
